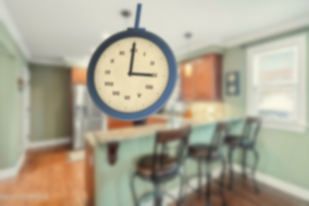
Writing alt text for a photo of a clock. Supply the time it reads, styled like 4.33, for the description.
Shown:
3.00
